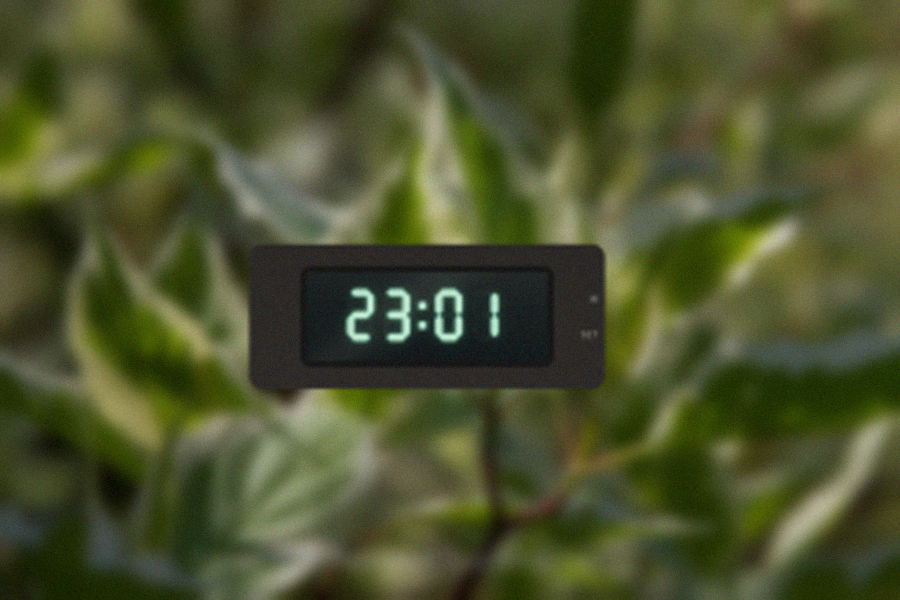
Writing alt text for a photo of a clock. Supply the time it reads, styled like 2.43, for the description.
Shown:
23.01
